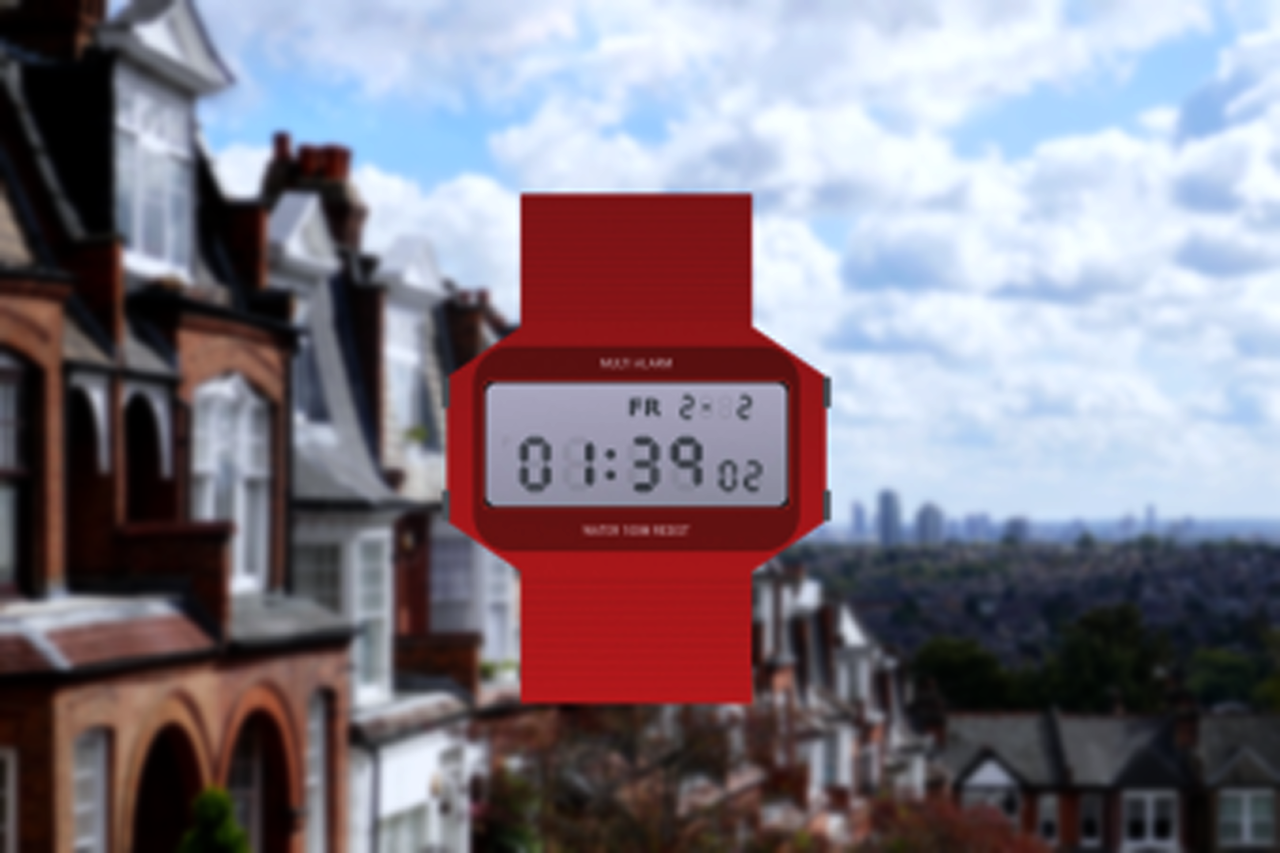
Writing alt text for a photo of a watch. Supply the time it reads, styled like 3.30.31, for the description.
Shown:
1.39.02
